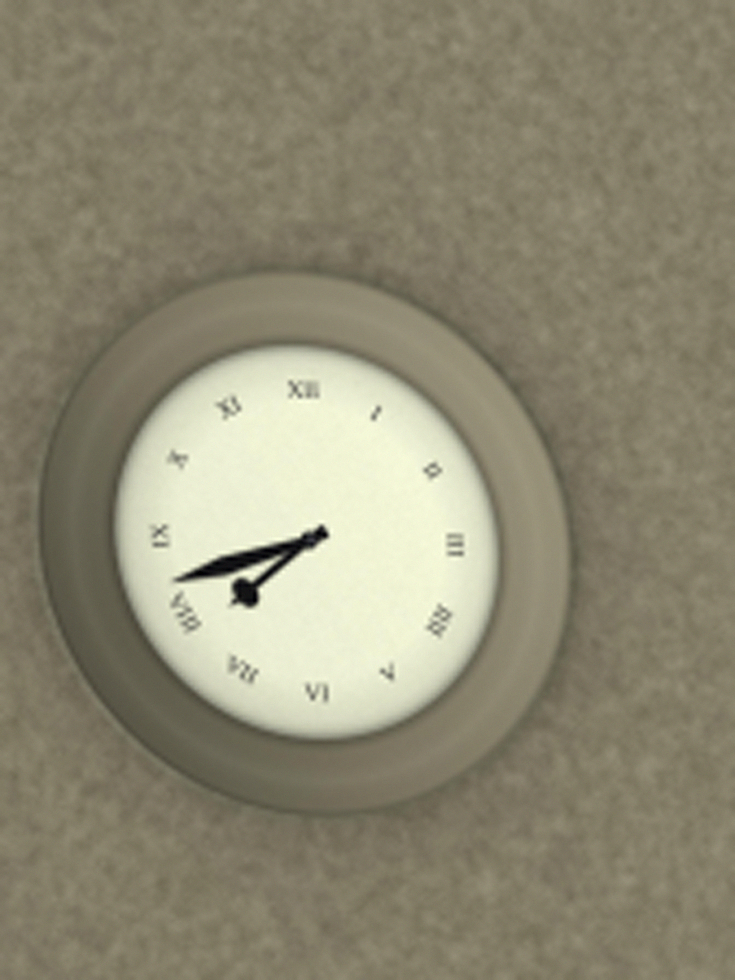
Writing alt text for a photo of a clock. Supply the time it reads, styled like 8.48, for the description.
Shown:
7.42
